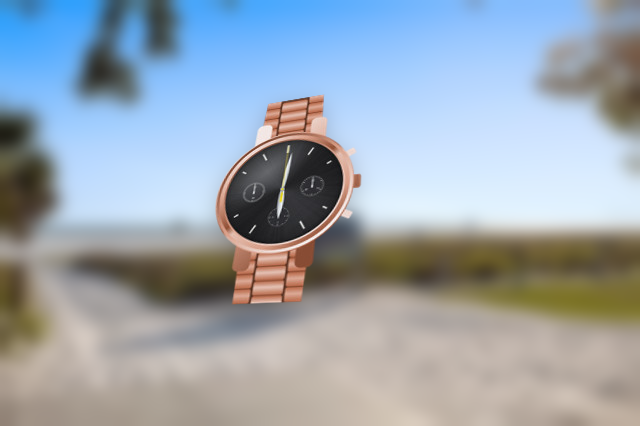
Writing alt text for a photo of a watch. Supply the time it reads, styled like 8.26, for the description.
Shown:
6.01
